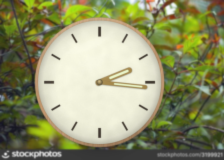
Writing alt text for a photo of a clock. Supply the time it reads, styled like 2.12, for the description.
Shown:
2.16
